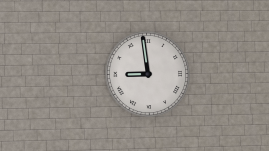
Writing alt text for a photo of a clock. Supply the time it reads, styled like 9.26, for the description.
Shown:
8.59
